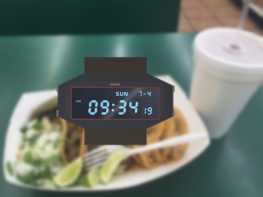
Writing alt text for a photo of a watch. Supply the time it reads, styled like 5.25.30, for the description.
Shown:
9.34.19
